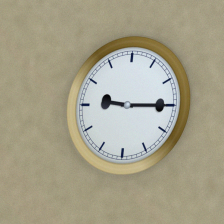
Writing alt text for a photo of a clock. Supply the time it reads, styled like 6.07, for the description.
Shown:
9.15
